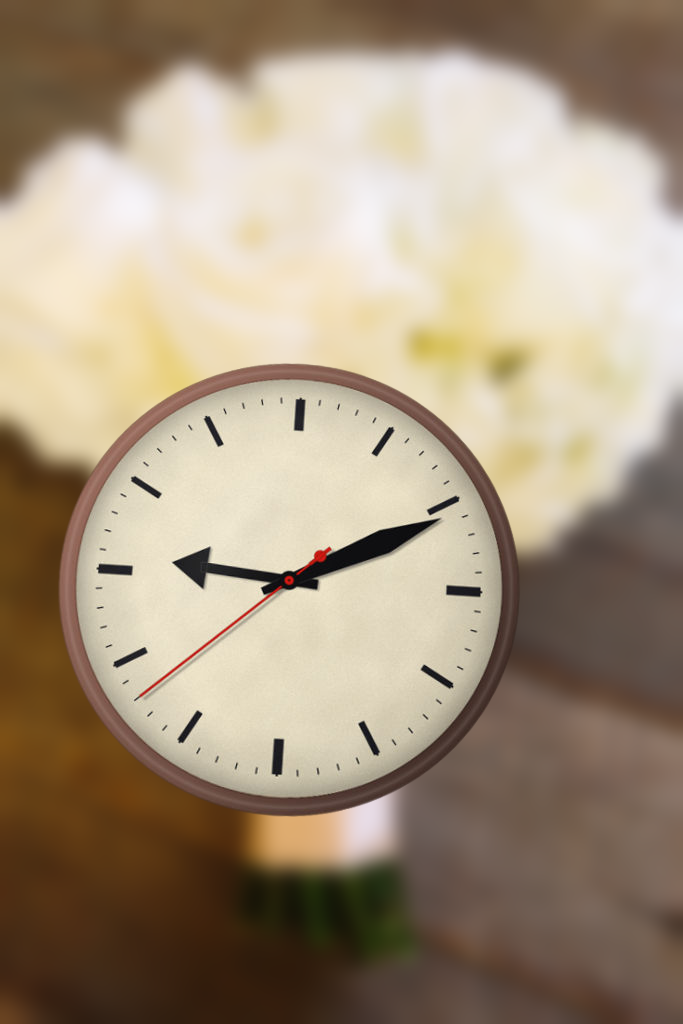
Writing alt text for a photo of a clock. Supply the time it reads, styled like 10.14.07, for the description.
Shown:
9.10.38
